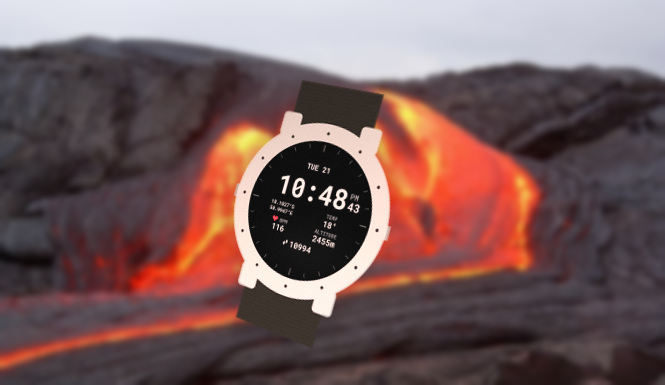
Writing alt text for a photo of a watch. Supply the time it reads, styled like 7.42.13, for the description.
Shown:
10.48.43
